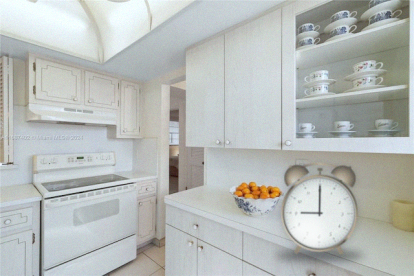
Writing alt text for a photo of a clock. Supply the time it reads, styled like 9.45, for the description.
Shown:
9.00
